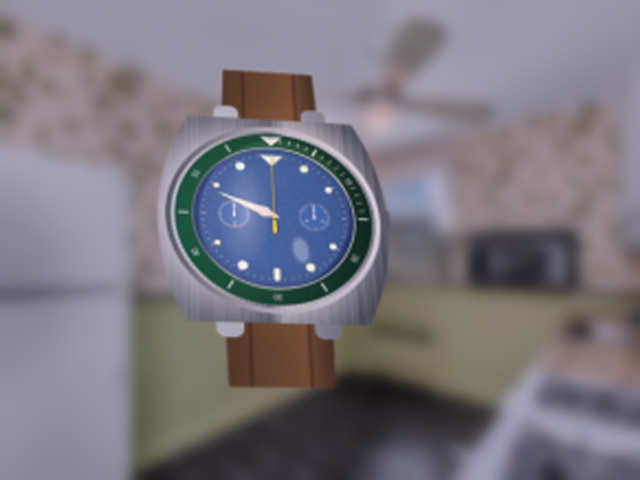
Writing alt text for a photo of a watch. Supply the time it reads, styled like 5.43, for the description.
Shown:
9.49
